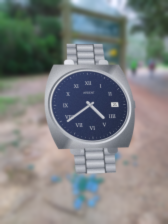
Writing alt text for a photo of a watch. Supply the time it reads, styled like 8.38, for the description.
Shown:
4.39
